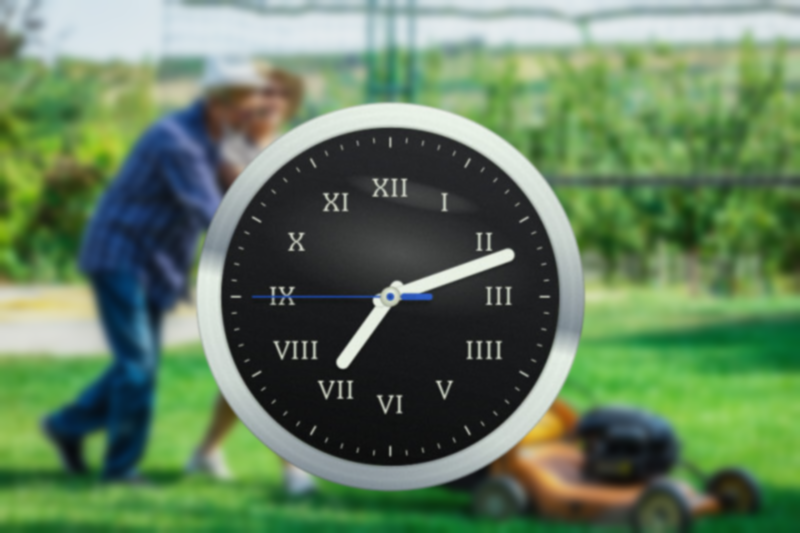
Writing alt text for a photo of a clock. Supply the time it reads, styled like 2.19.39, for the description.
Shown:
7.11.45
